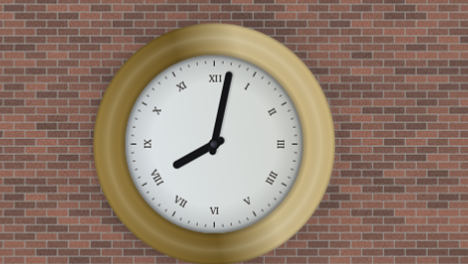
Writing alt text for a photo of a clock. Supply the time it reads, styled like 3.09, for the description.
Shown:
8.02
